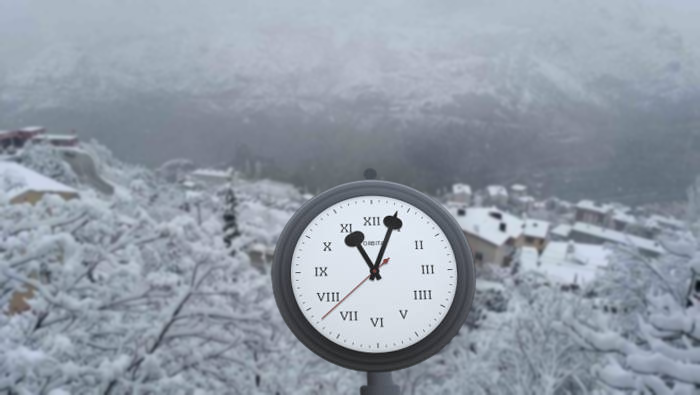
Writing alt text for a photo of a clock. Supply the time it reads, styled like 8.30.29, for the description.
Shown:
11.03.38
